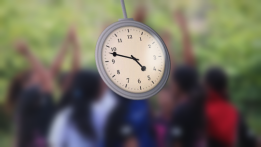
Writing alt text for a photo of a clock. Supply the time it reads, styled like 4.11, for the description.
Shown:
4.48
